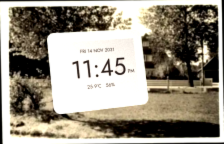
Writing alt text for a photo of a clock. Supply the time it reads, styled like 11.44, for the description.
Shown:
11.45
